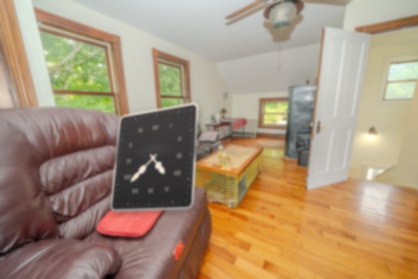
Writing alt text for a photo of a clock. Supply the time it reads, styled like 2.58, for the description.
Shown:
4.38
